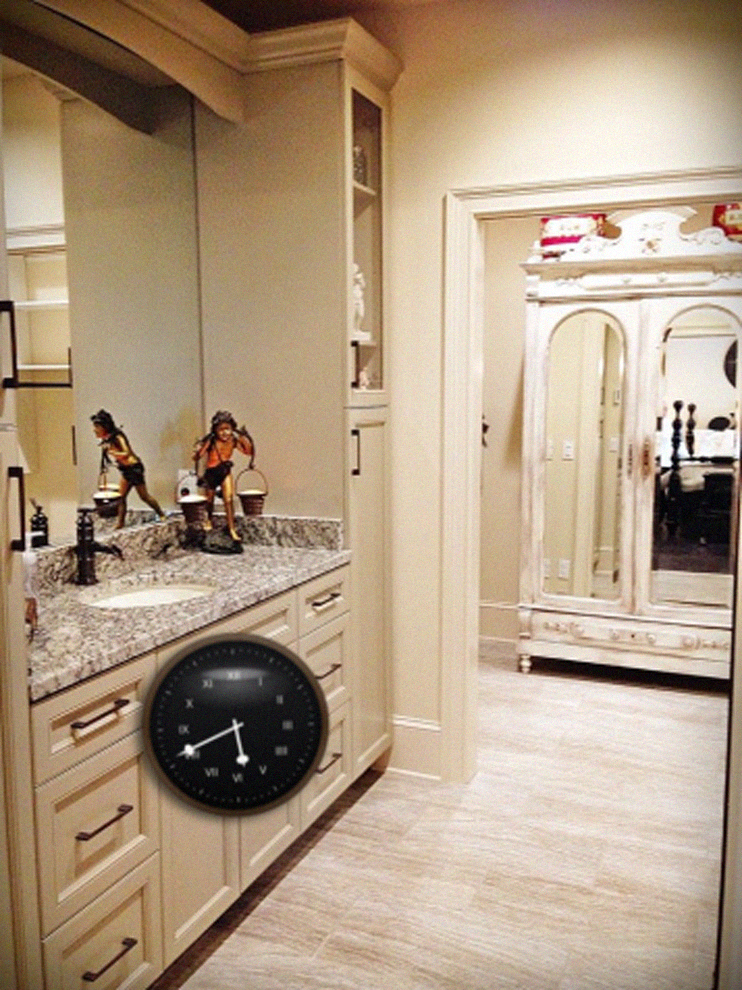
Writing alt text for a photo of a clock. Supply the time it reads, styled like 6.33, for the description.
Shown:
5.41
